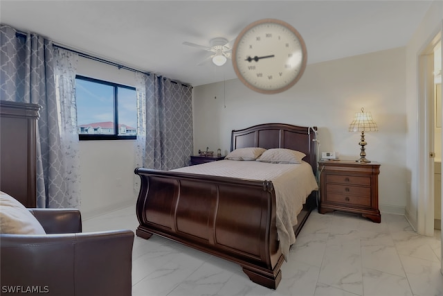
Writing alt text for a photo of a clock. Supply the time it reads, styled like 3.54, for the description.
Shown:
8.44
